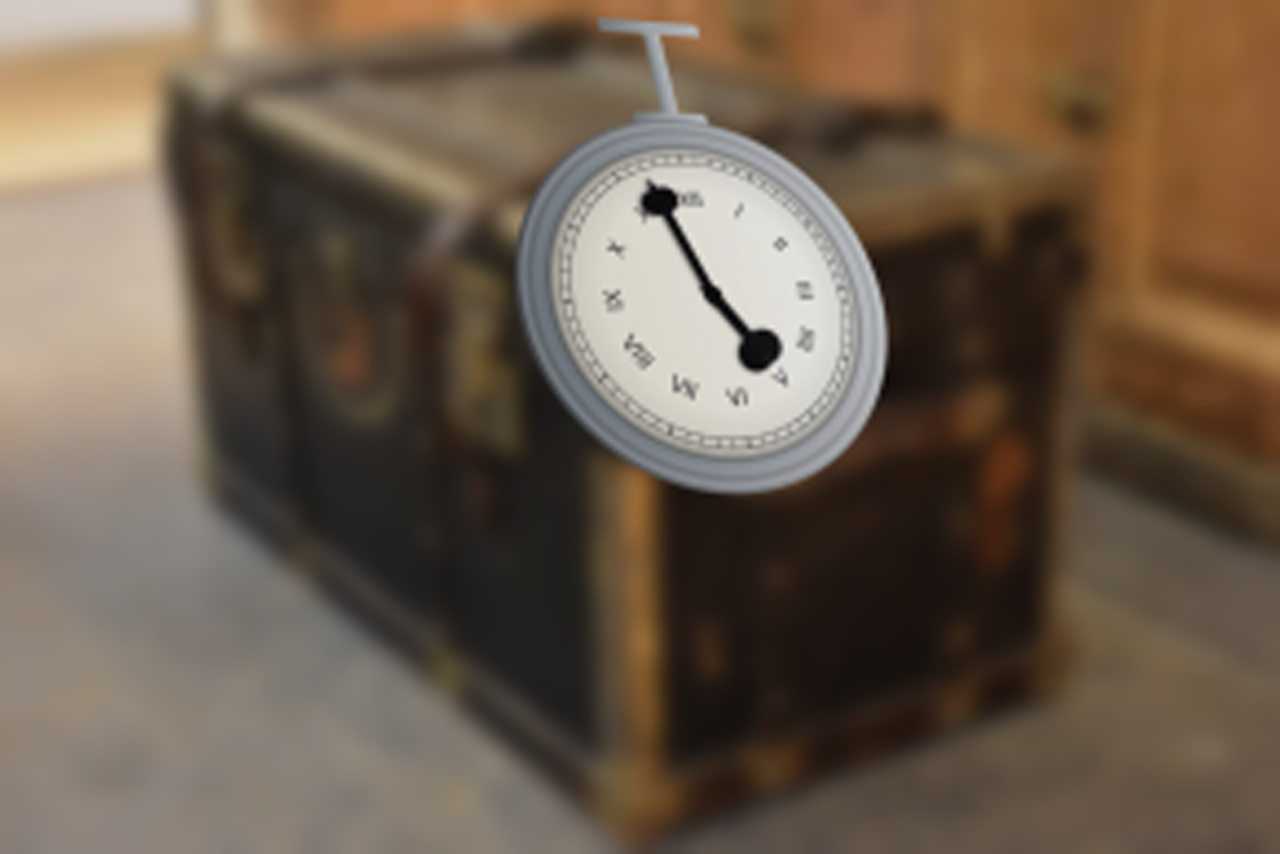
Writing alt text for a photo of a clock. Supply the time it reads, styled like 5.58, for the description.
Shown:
4.57
